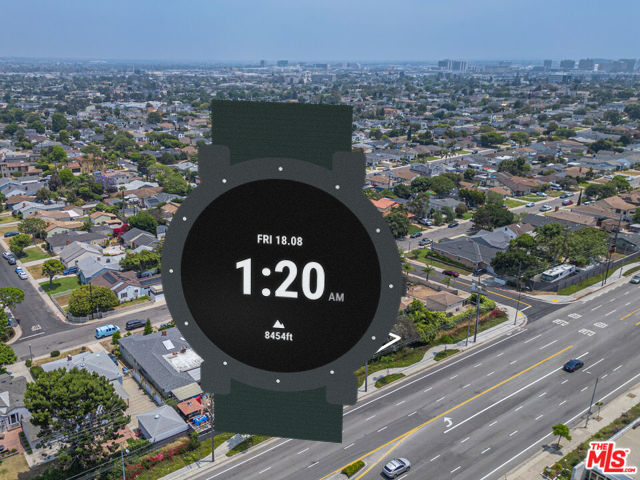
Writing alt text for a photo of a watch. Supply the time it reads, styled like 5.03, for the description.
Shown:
1.20
